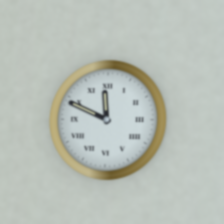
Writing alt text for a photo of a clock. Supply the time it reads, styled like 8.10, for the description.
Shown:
11.49
